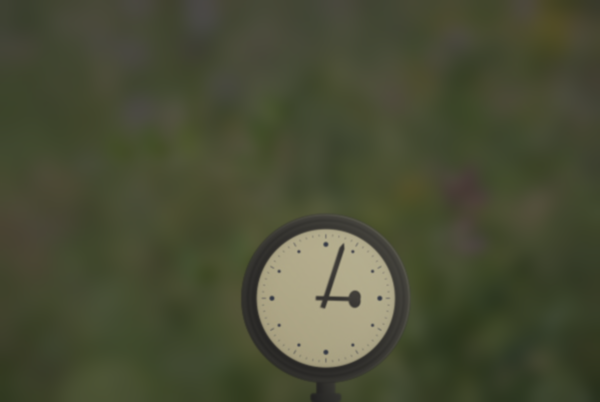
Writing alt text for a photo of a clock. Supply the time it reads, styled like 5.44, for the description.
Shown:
3.03
